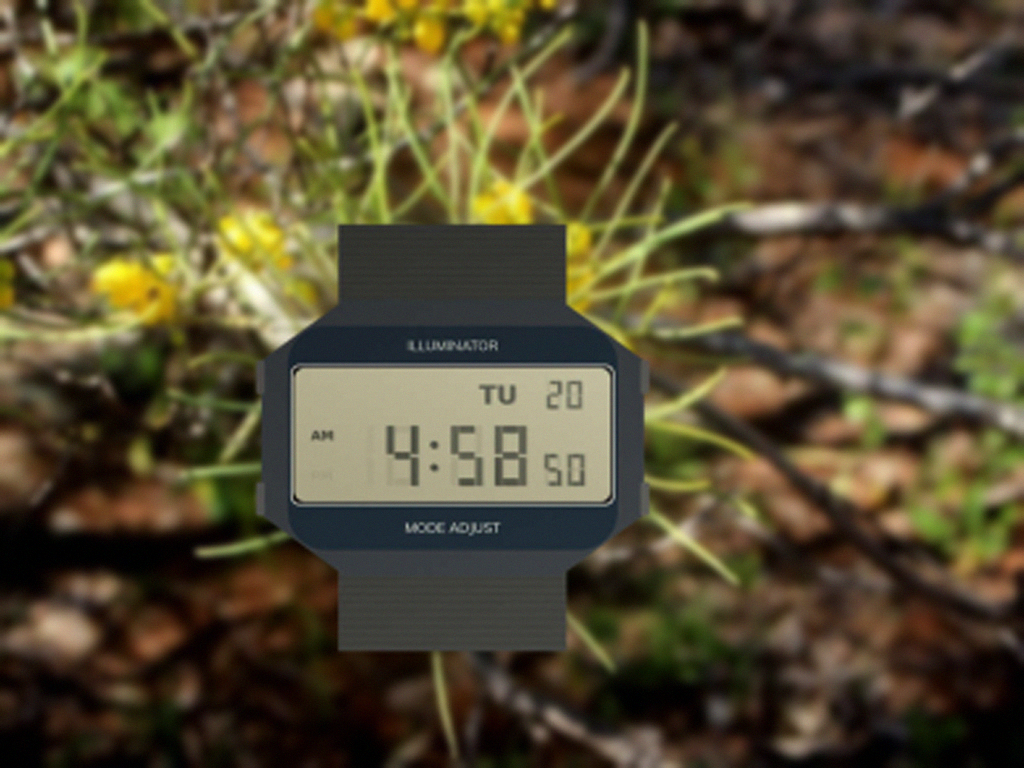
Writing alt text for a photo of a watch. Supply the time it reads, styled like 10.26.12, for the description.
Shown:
4.58.50
